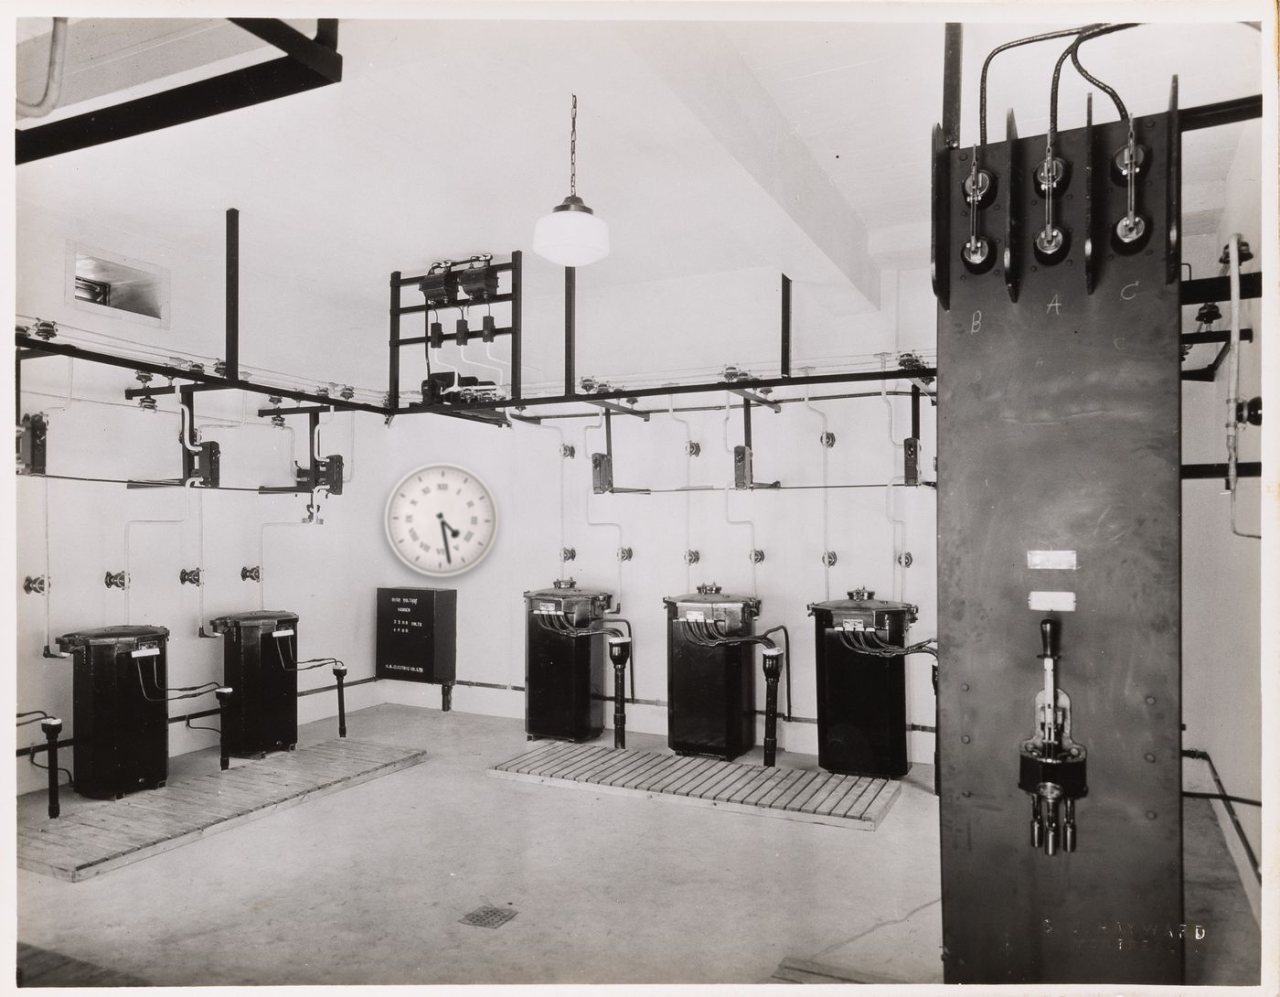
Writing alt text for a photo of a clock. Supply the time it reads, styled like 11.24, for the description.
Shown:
4.28
